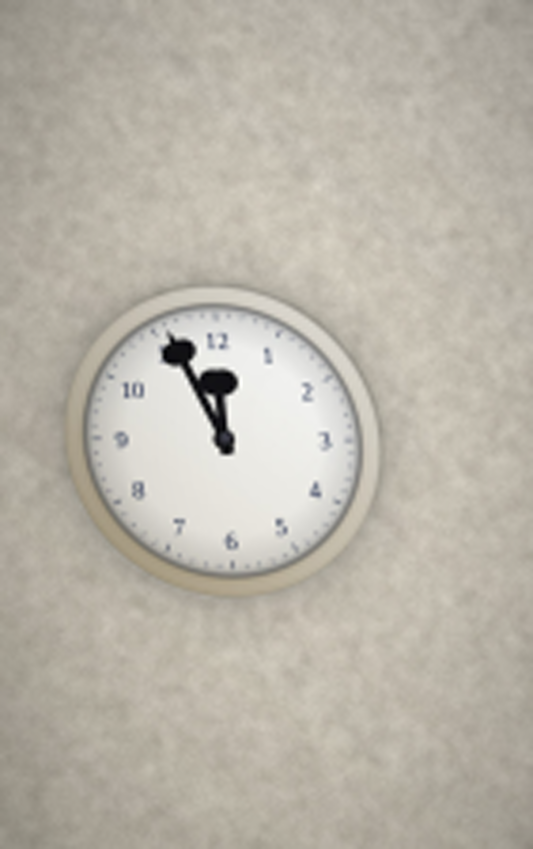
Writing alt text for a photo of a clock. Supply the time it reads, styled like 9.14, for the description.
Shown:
11.56
